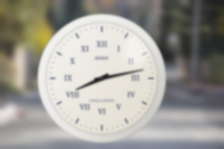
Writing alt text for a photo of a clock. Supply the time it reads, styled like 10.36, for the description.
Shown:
8.13
